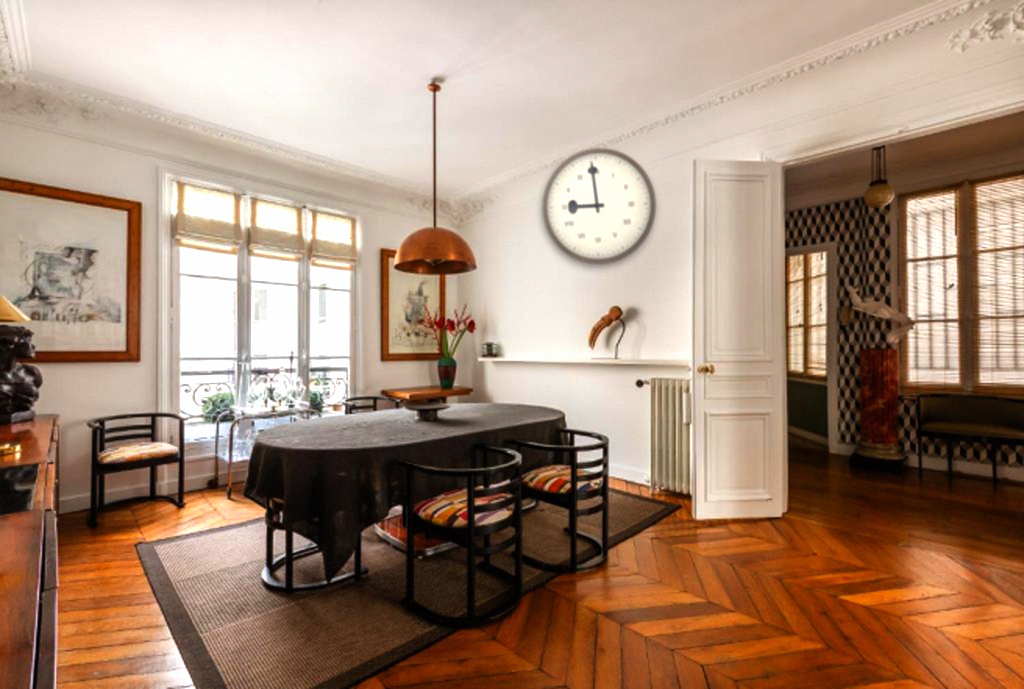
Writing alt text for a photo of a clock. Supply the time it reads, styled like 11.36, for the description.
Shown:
8.59
